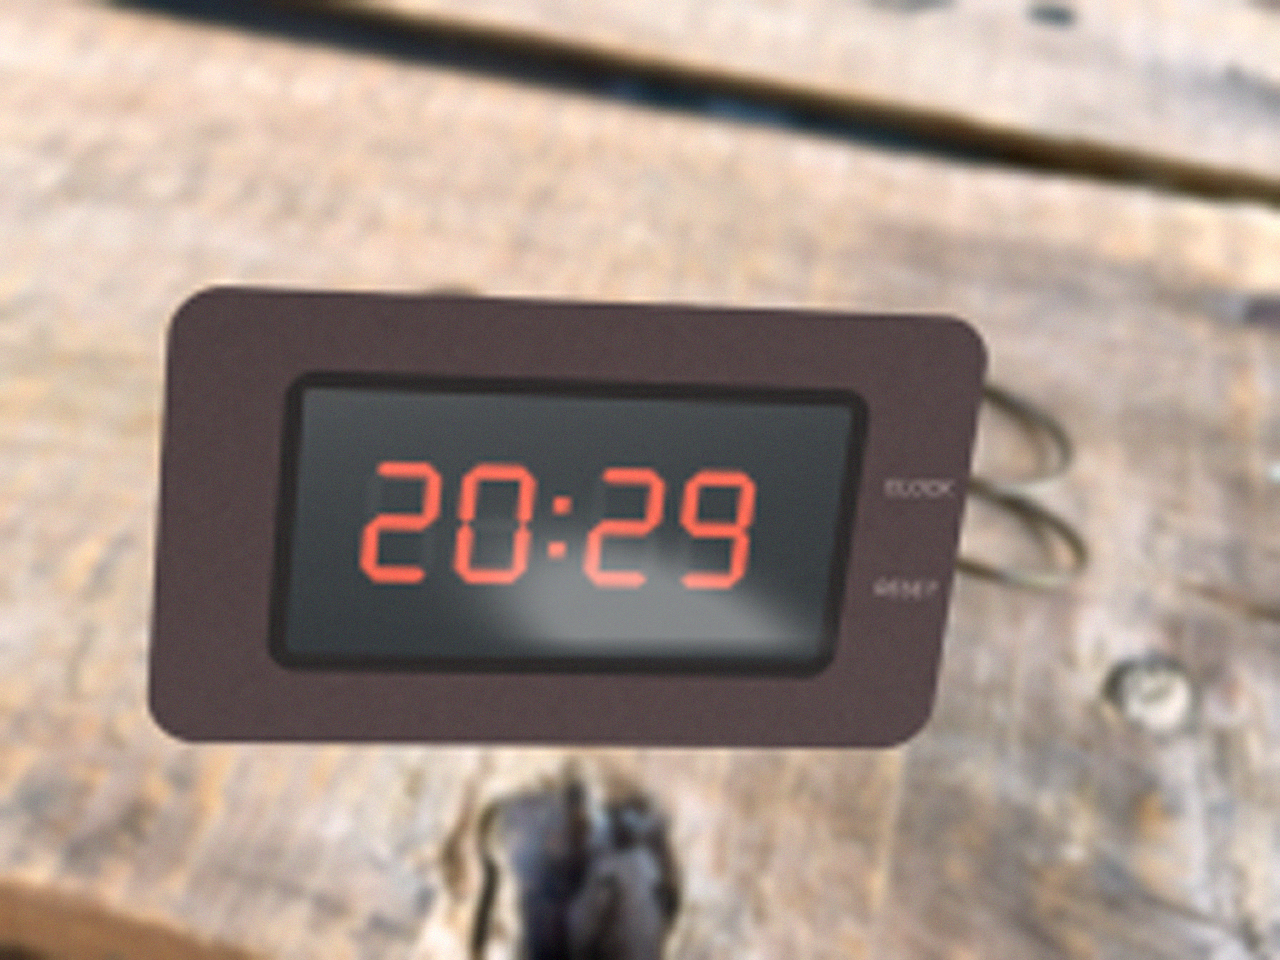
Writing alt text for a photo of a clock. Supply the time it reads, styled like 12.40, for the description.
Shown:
20.29
